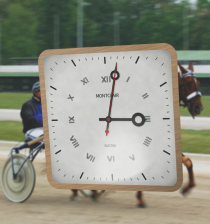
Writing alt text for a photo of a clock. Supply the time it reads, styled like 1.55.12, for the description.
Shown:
3.02.02
